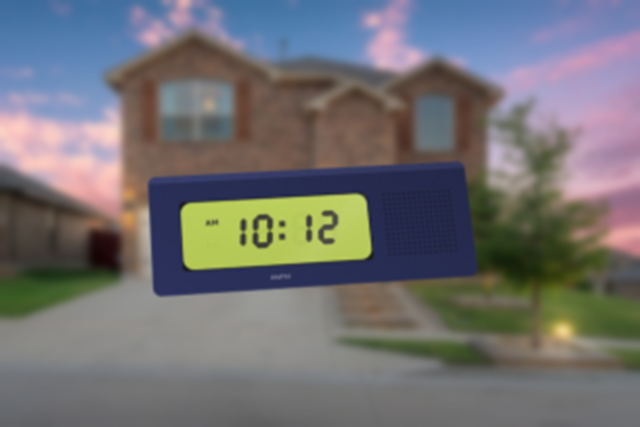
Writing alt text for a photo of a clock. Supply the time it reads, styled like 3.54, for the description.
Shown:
10.12
